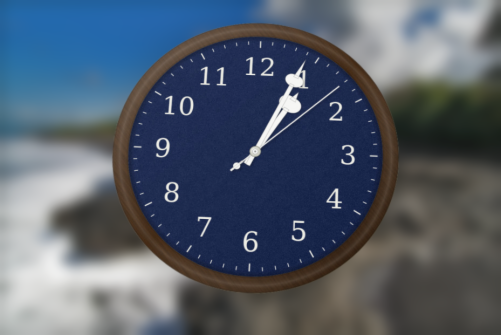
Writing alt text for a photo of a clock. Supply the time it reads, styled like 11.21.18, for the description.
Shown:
1.04.08
